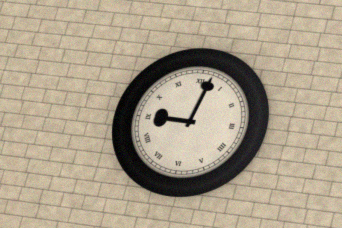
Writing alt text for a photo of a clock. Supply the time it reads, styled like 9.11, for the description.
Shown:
9.02
